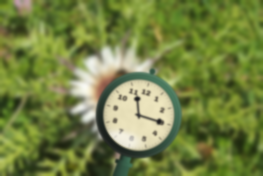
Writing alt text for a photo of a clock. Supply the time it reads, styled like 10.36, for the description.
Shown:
11.15
